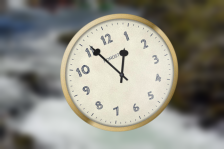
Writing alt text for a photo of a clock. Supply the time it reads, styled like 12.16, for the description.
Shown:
12.56
